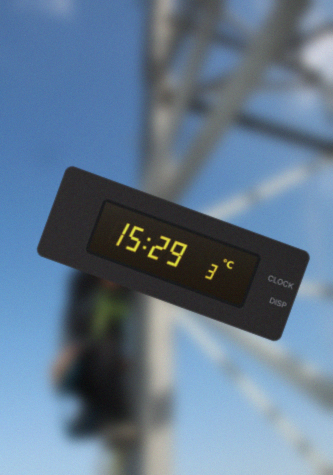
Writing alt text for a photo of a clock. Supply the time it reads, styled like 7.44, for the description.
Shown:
15.29
